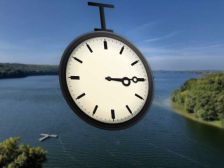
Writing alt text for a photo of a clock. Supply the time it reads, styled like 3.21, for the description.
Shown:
3.15
